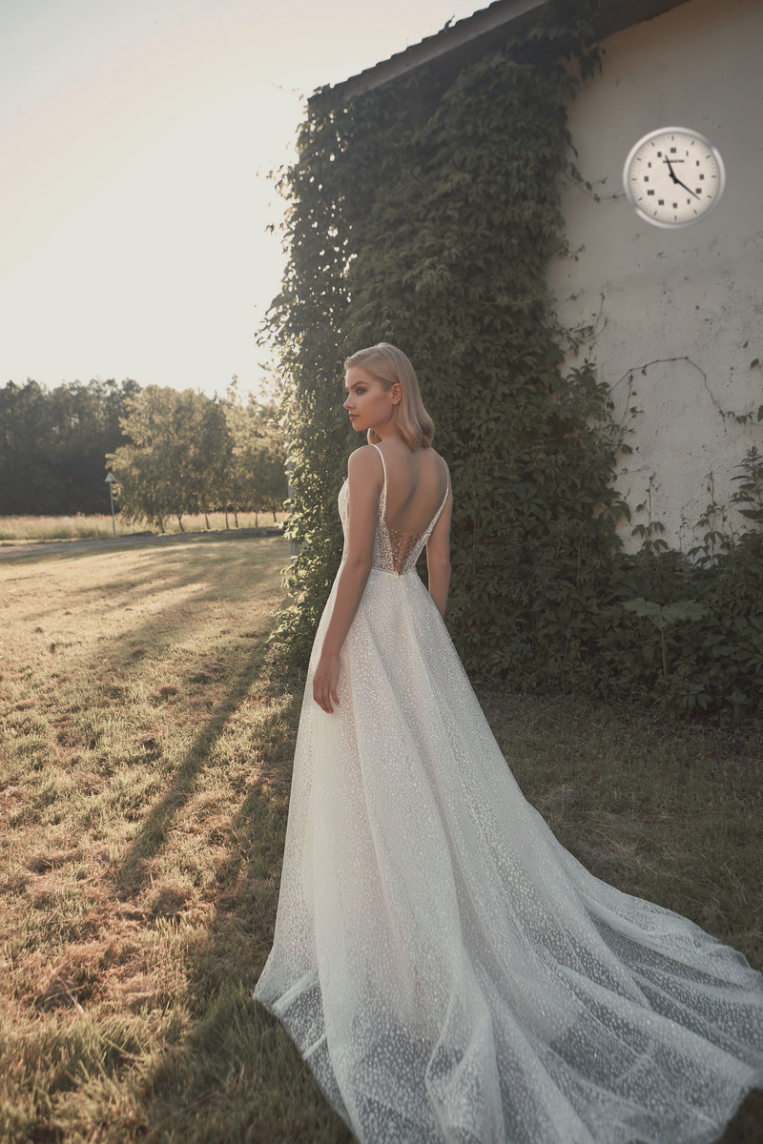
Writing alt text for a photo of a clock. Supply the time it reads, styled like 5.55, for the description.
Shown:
11.22
